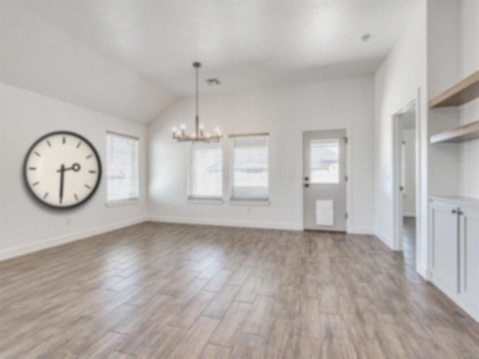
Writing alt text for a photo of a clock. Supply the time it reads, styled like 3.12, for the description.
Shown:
2.30
